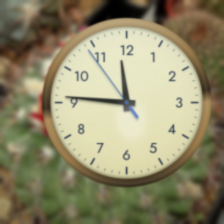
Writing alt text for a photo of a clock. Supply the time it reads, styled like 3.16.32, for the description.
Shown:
11.45.54
